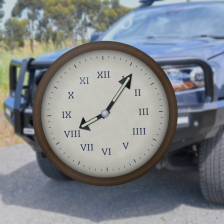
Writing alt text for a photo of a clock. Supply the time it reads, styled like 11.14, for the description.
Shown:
8.06
